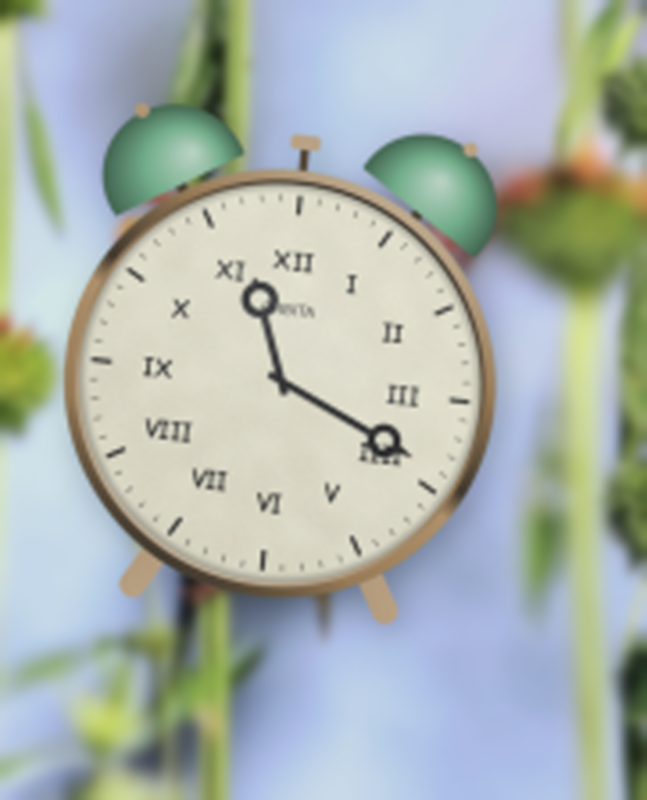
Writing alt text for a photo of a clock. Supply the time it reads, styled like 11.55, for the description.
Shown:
11.19
